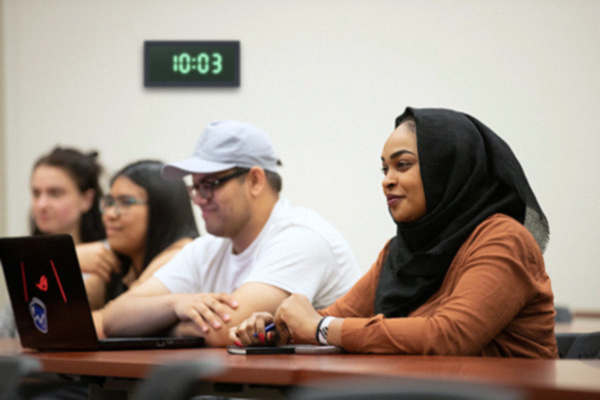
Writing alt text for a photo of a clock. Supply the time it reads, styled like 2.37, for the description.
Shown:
10.03
